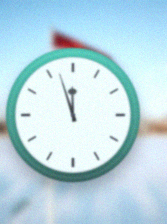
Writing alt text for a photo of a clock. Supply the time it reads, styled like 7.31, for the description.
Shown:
11.57
